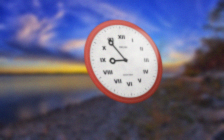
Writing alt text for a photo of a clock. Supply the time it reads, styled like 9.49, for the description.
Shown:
8.54
